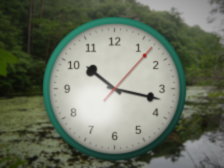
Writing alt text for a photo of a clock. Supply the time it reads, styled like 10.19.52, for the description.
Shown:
10.17.07
